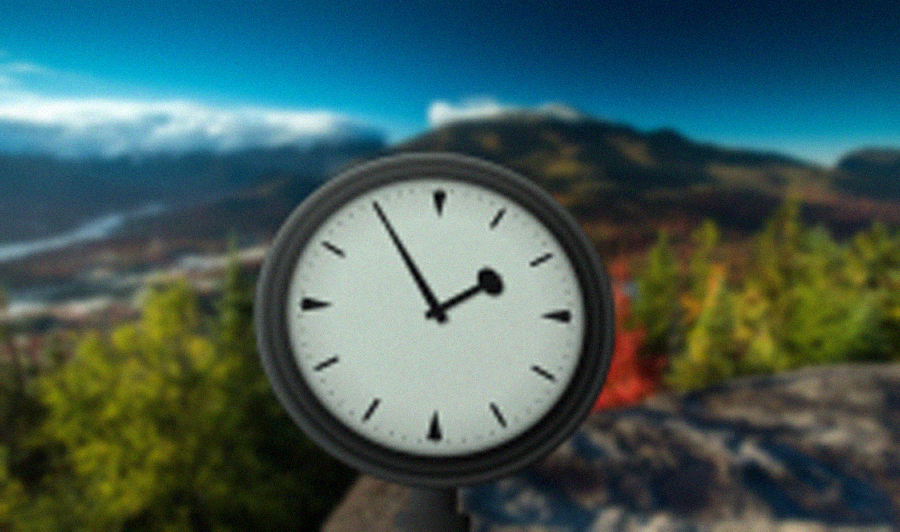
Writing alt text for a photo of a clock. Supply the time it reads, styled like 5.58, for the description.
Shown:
1.55
